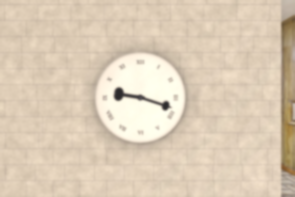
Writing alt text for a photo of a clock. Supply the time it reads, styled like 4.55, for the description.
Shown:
9.18
